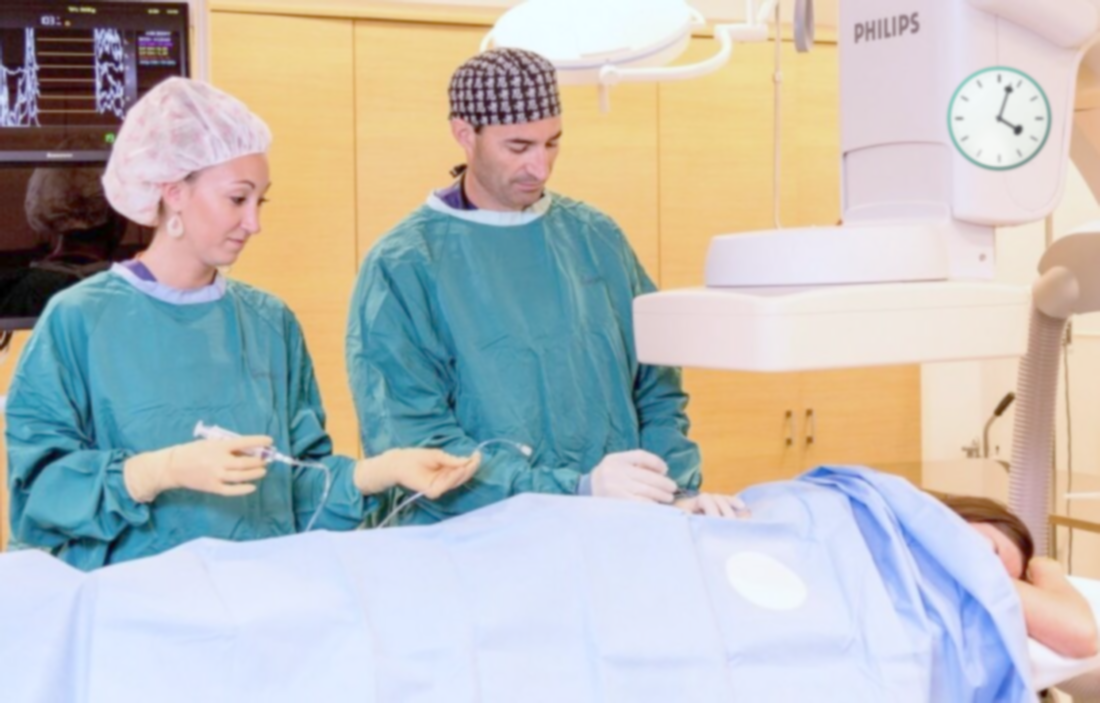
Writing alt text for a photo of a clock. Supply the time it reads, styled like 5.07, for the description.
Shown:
4.03
